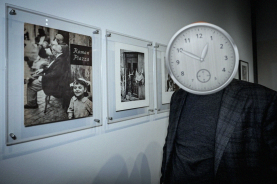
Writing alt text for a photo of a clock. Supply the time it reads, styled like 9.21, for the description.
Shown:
12.50
